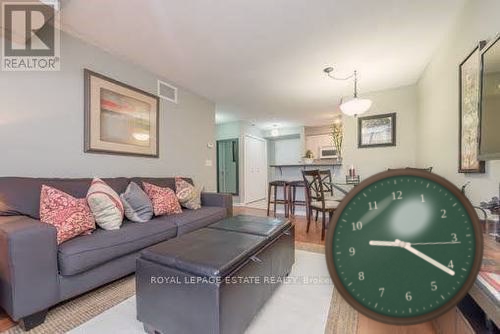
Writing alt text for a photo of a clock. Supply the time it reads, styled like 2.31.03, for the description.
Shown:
9.21.16
